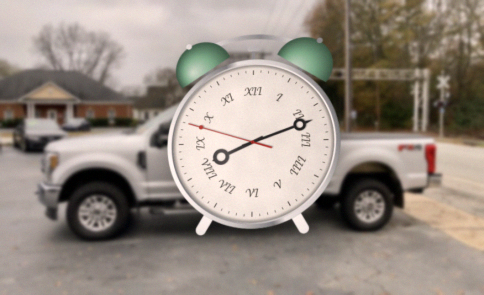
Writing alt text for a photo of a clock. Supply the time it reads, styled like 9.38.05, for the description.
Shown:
8.11.48
